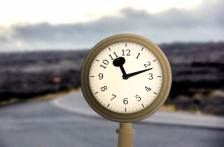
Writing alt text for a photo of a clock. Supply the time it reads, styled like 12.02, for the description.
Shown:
11.12
